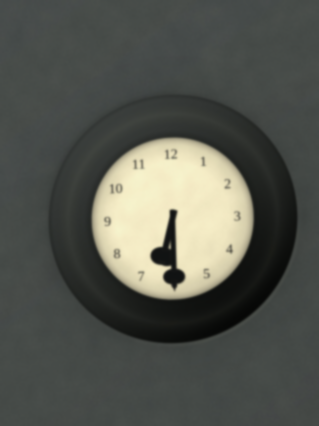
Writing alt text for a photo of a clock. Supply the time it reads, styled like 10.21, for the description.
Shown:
6.30
